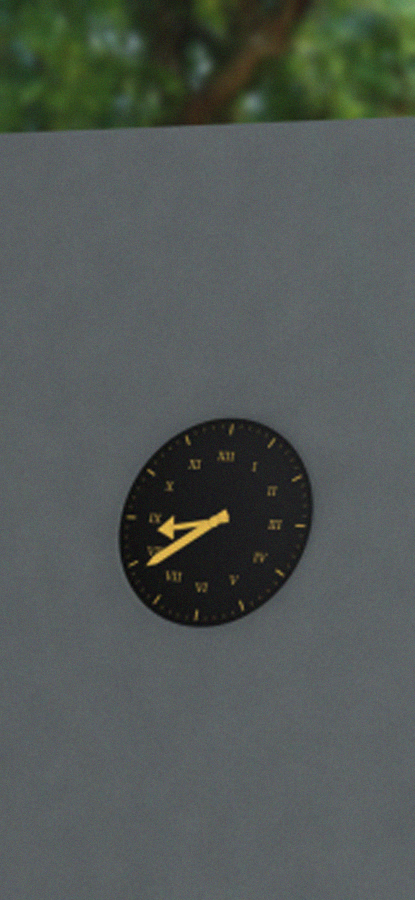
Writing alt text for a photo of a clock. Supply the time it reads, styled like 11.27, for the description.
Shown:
8.39
